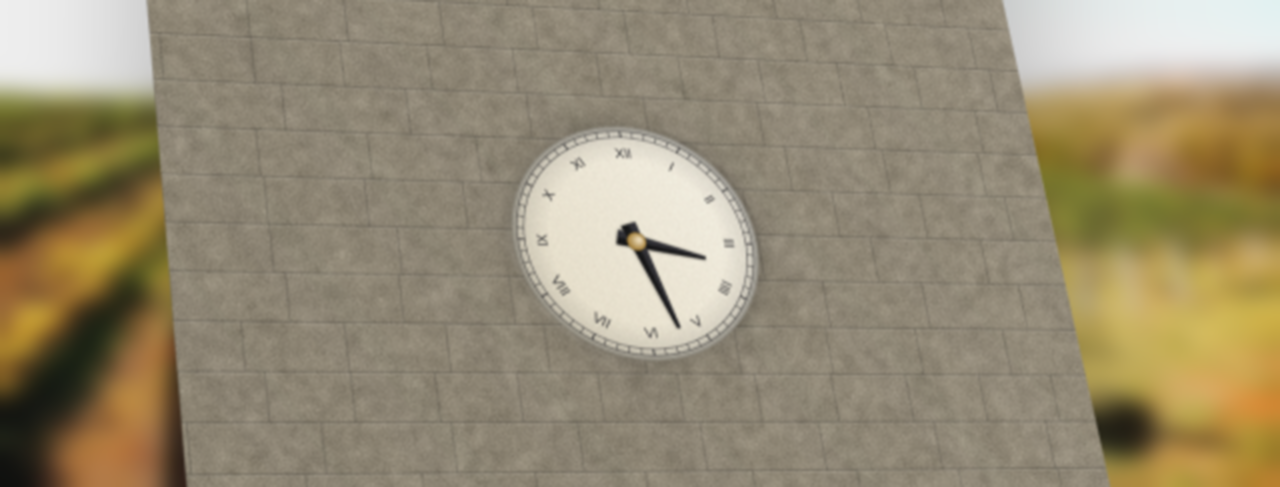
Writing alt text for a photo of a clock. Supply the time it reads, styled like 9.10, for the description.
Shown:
3.27
